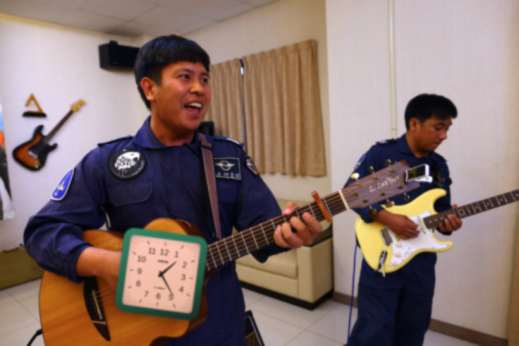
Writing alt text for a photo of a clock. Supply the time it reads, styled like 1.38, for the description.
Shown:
1.24
